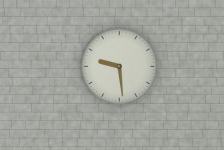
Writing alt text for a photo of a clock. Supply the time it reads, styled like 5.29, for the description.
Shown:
9.29
